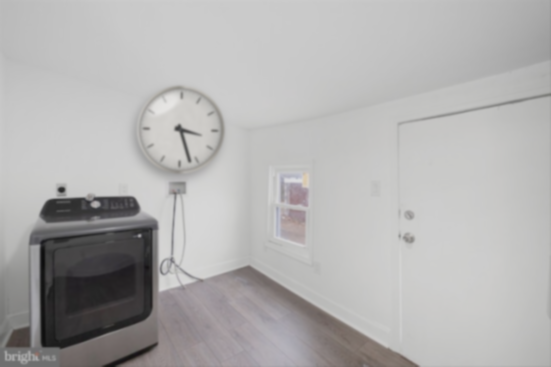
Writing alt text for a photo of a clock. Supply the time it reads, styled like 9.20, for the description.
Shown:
3.27
